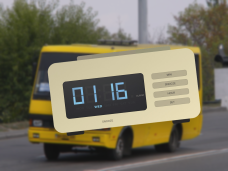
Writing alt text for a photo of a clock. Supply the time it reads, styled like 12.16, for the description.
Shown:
1.16
